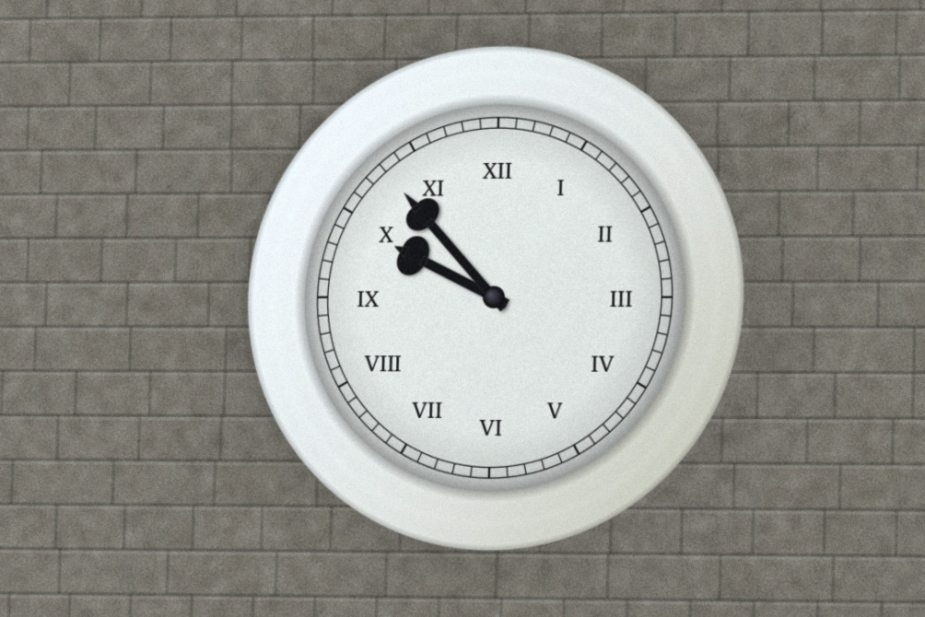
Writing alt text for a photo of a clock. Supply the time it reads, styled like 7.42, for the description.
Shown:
9.53
